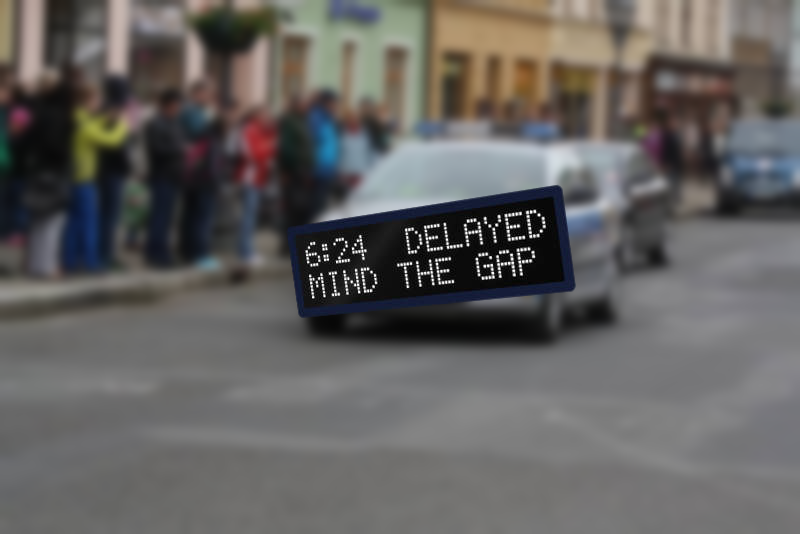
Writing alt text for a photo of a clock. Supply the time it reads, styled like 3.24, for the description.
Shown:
6.24
